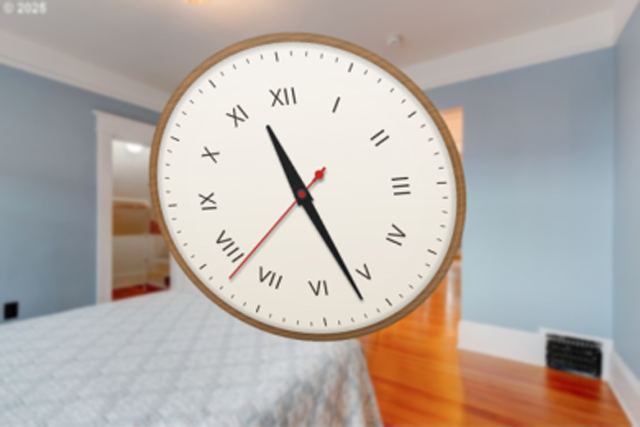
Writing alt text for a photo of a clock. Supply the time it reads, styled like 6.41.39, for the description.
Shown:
11.26.38
